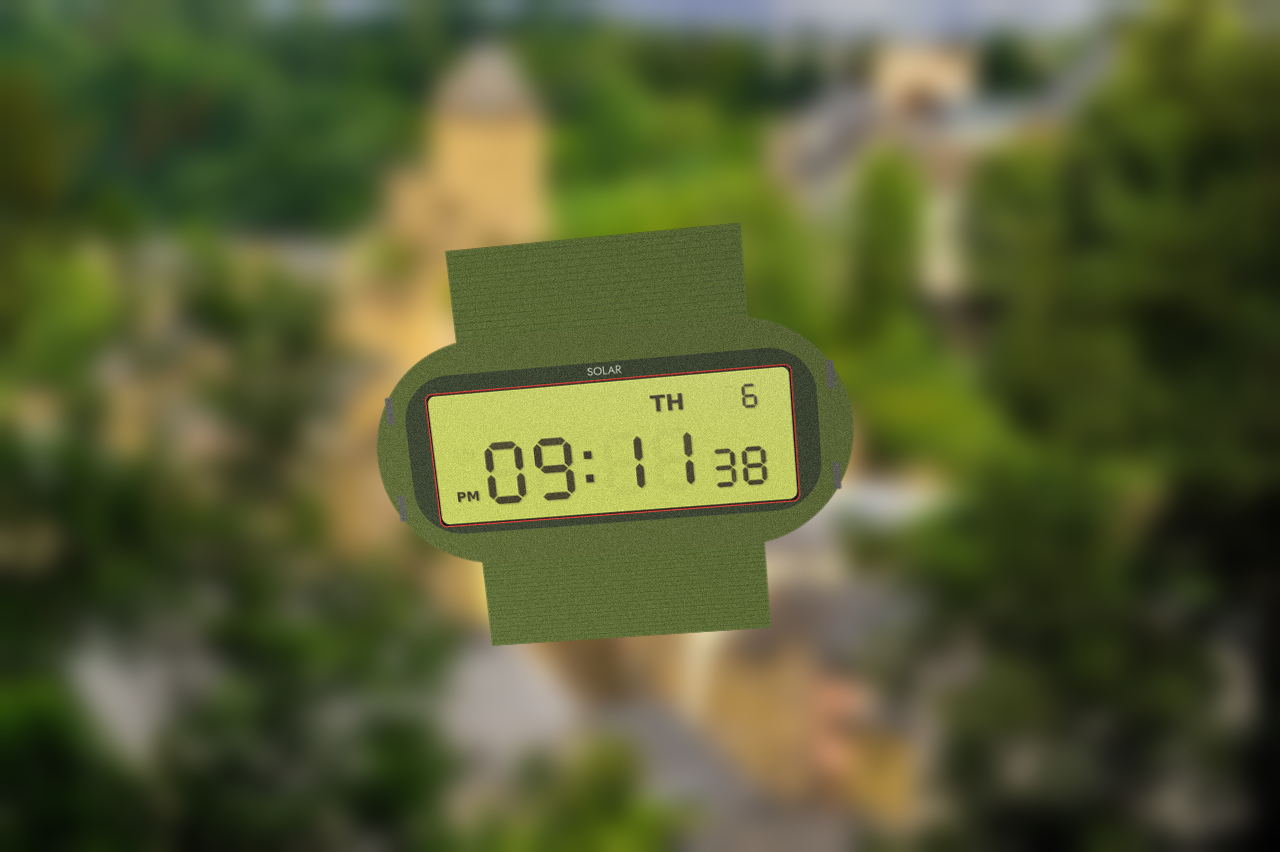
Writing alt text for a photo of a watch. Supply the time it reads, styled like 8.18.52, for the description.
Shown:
9.11.38
